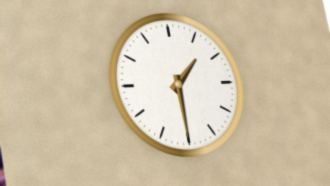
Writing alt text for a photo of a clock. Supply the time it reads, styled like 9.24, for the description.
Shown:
1.30
